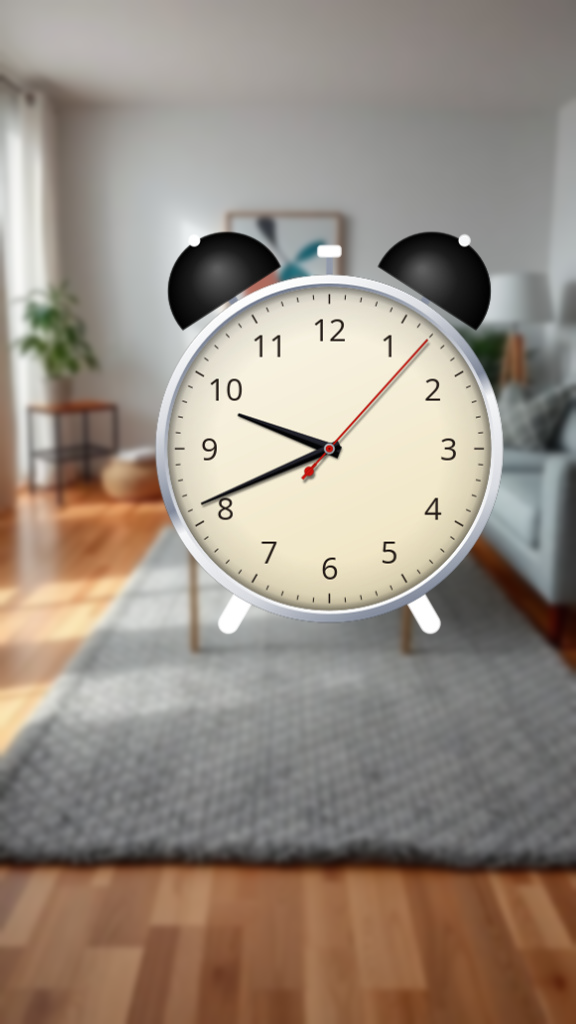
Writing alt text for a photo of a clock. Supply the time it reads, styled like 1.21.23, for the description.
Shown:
9.41.07
